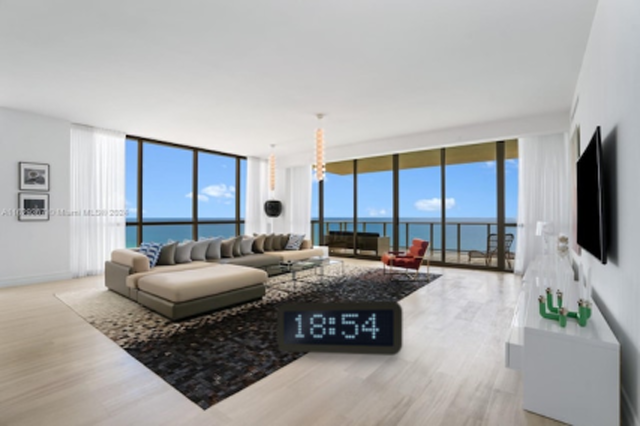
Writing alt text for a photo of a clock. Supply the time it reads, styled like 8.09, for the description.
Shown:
18.54
